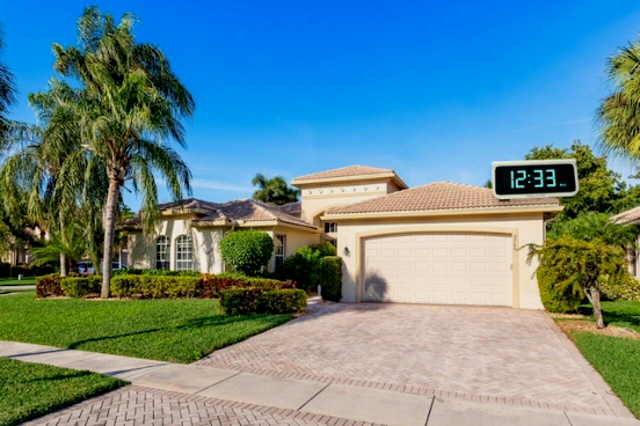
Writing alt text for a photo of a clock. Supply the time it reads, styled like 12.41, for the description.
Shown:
12.33
